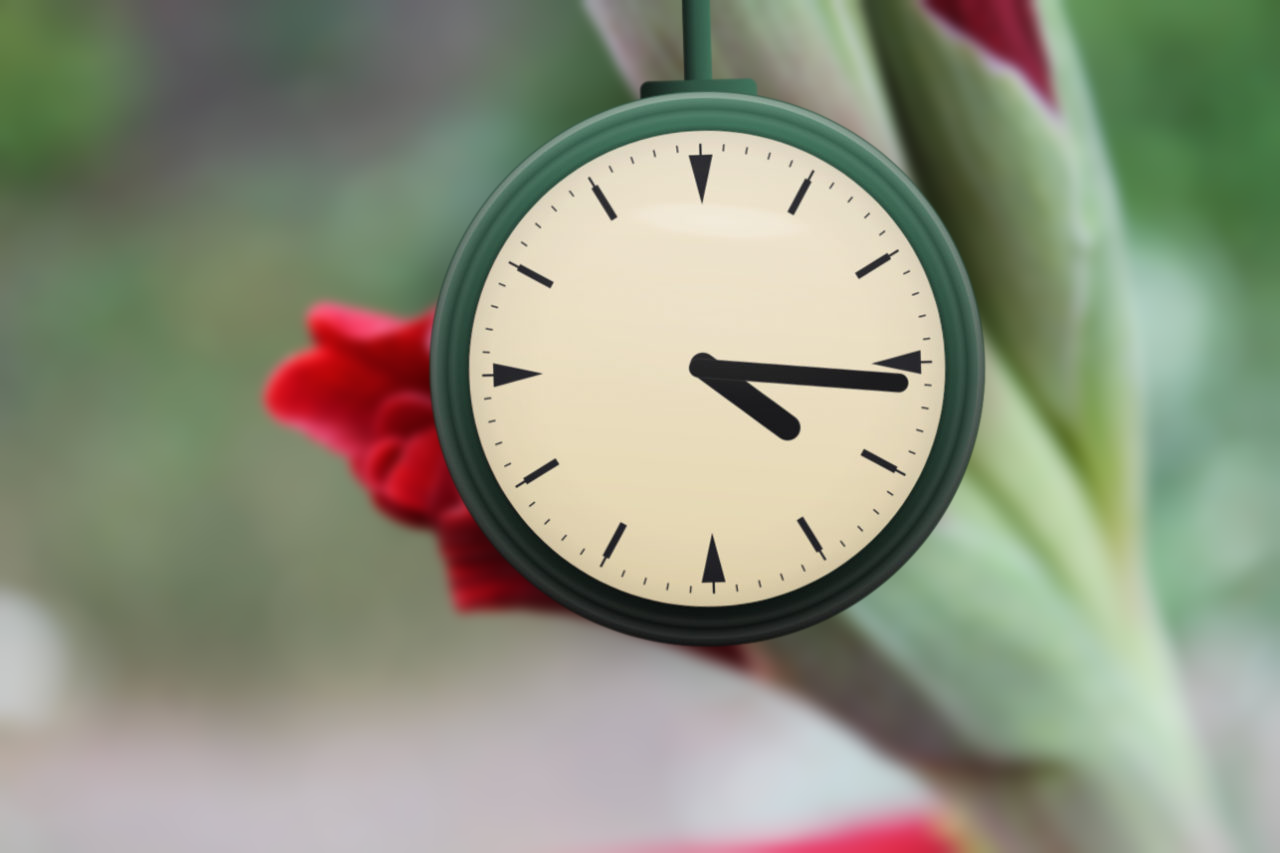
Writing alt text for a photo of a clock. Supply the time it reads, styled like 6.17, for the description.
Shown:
4.16
